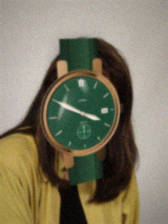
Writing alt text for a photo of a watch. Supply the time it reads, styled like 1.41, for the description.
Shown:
3.50
